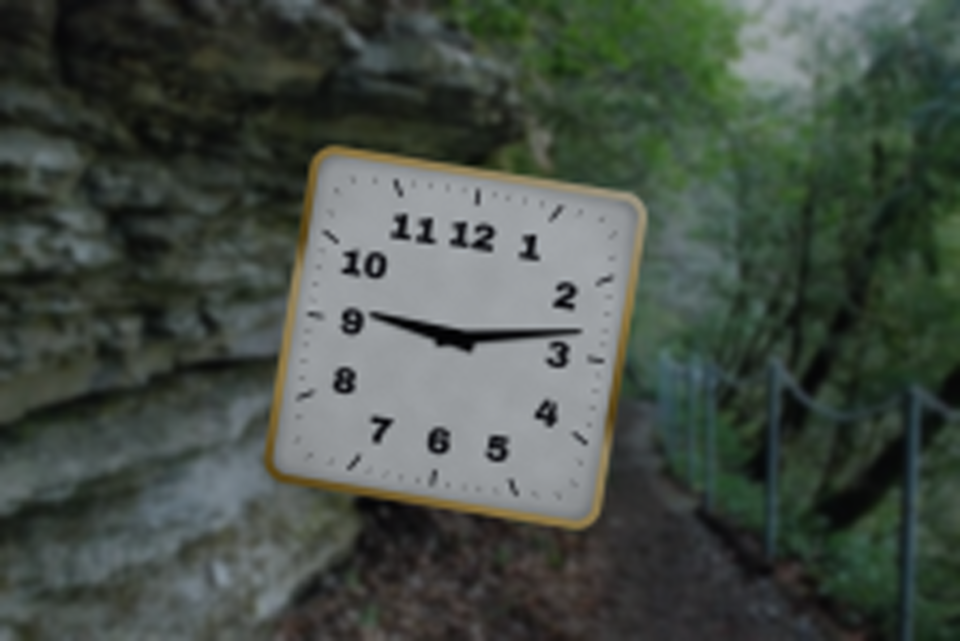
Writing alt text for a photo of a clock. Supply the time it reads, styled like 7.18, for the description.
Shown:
9.13
